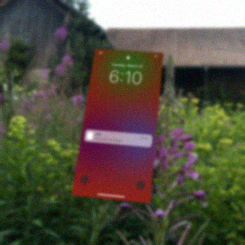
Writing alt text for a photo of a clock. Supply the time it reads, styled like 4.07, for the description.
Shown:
6.10
